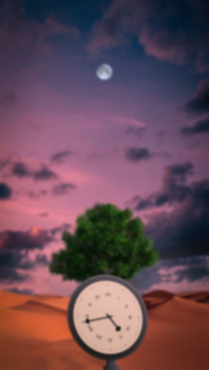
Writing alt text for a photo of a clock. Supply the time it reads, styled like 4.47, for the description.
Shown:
4.43
